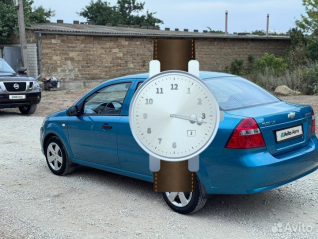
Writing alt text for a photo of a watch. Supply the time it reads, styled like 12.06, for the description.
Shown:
3.17
